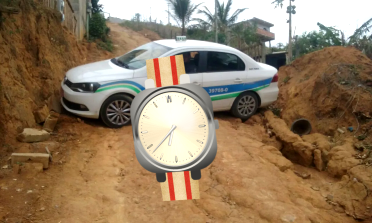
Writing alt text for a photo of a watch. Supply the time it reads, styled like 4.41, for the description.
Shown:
6.38
